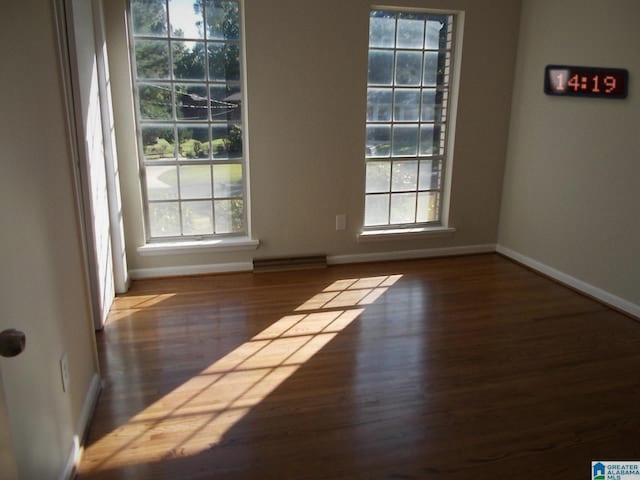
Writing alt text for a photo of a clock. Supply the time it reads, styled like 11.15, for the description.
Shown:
14.19
